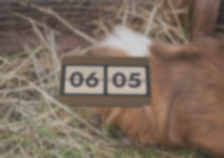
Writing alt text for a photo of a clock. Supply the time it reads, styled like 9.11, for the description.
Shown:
6.05
